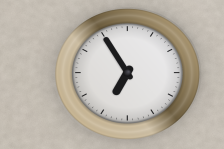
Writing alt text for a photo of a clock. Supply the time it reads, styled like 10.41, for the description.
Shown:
6.55
